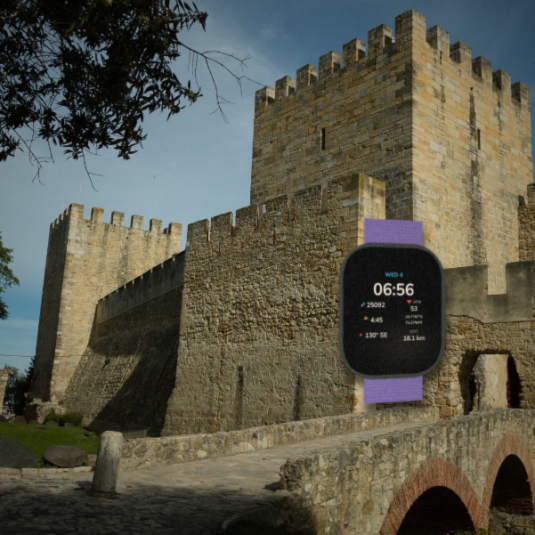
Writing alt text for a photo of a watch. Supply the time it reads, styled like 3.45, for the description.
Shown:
6.56
